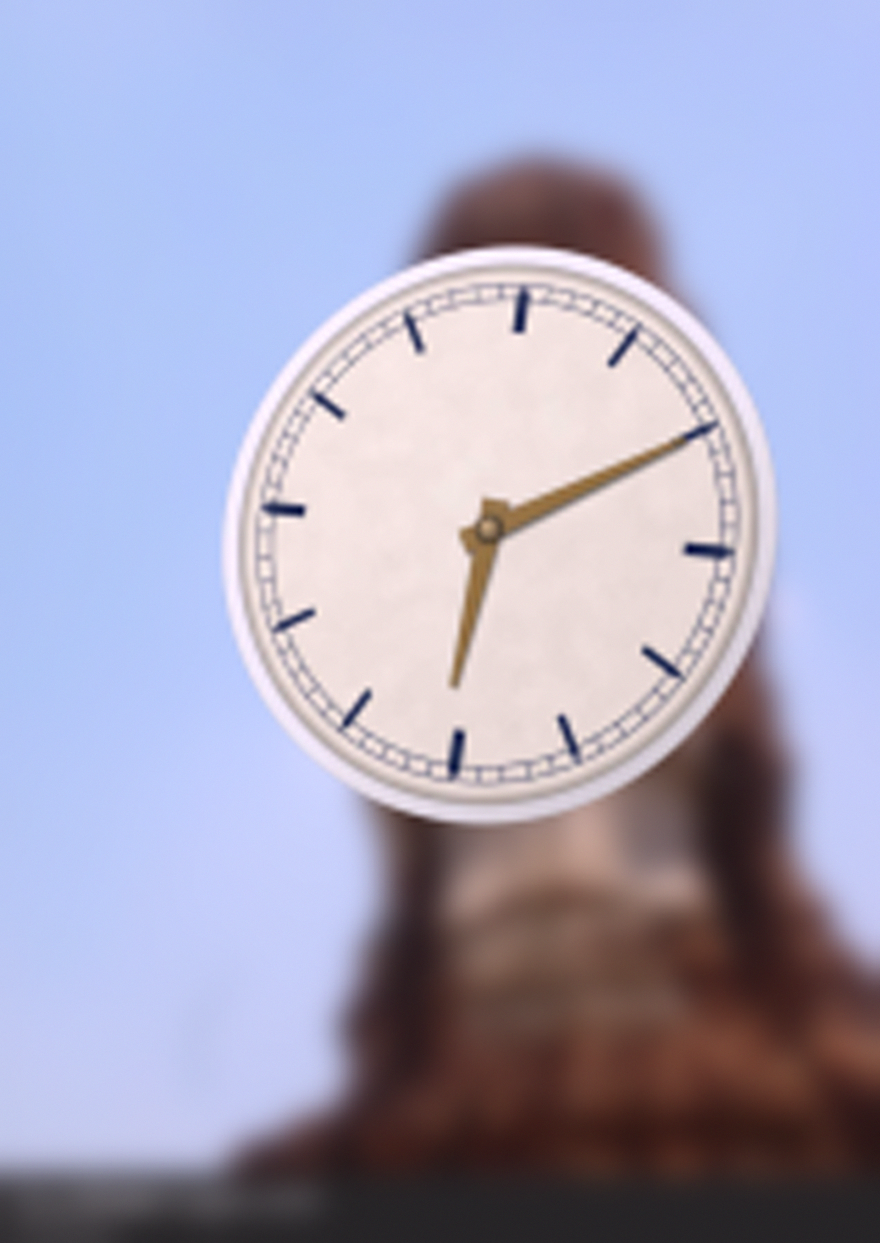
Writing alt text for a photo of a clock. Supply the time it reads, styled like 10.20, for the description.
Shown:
6.10
